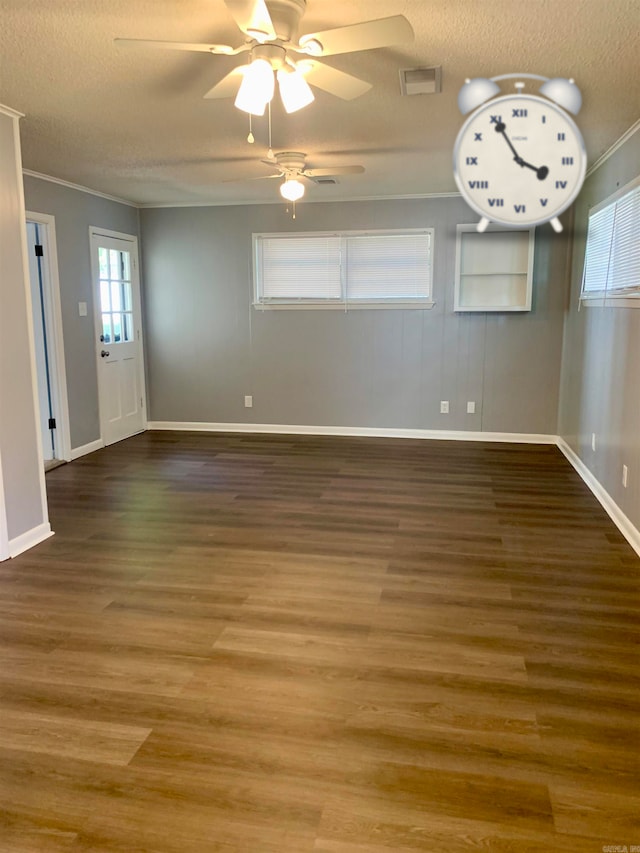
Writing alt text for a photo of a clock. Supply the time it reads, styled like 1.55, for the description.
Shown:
3.55
